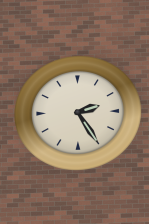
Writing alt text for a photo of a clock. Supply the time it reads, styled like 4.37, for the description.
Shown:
2.25
